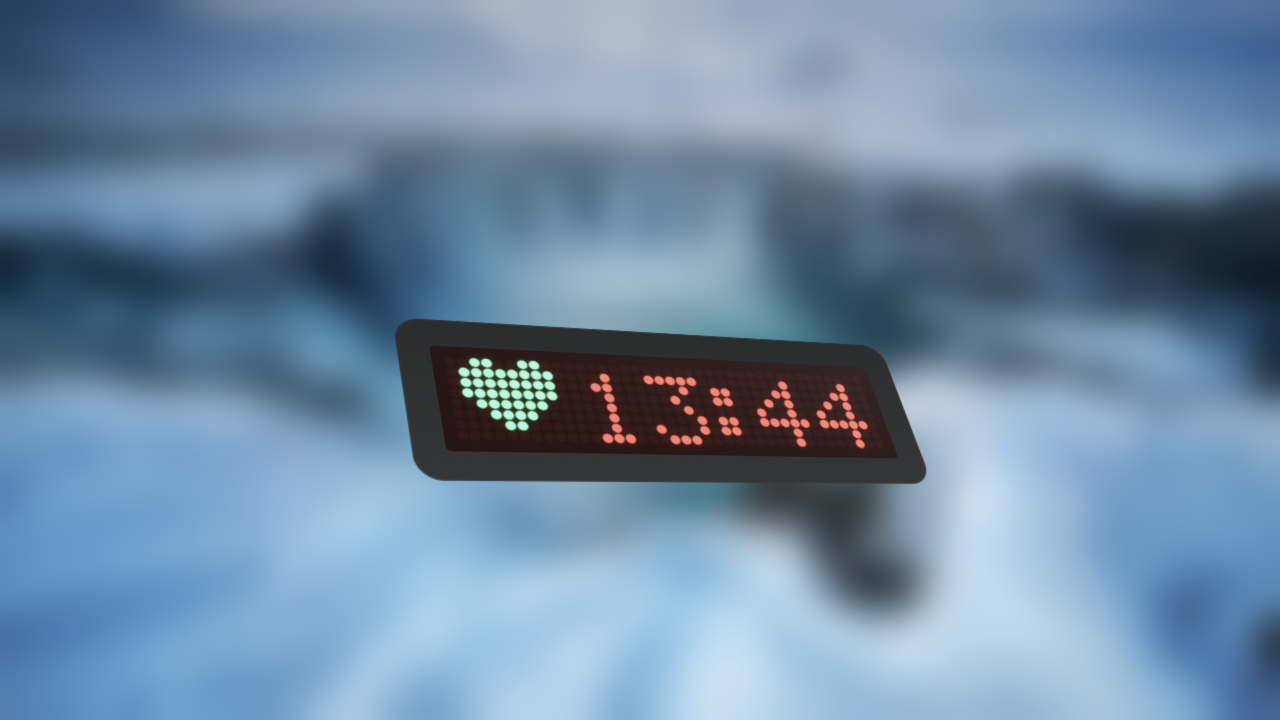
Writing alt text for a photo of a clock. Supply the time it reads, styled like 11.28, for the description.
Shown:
13.44
